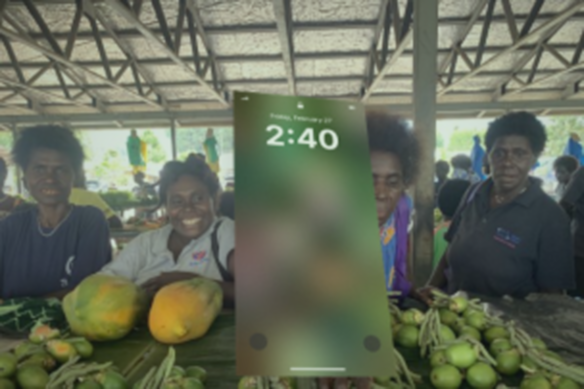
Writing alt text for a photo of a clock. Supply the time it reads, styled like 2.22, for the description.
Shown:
2.40
